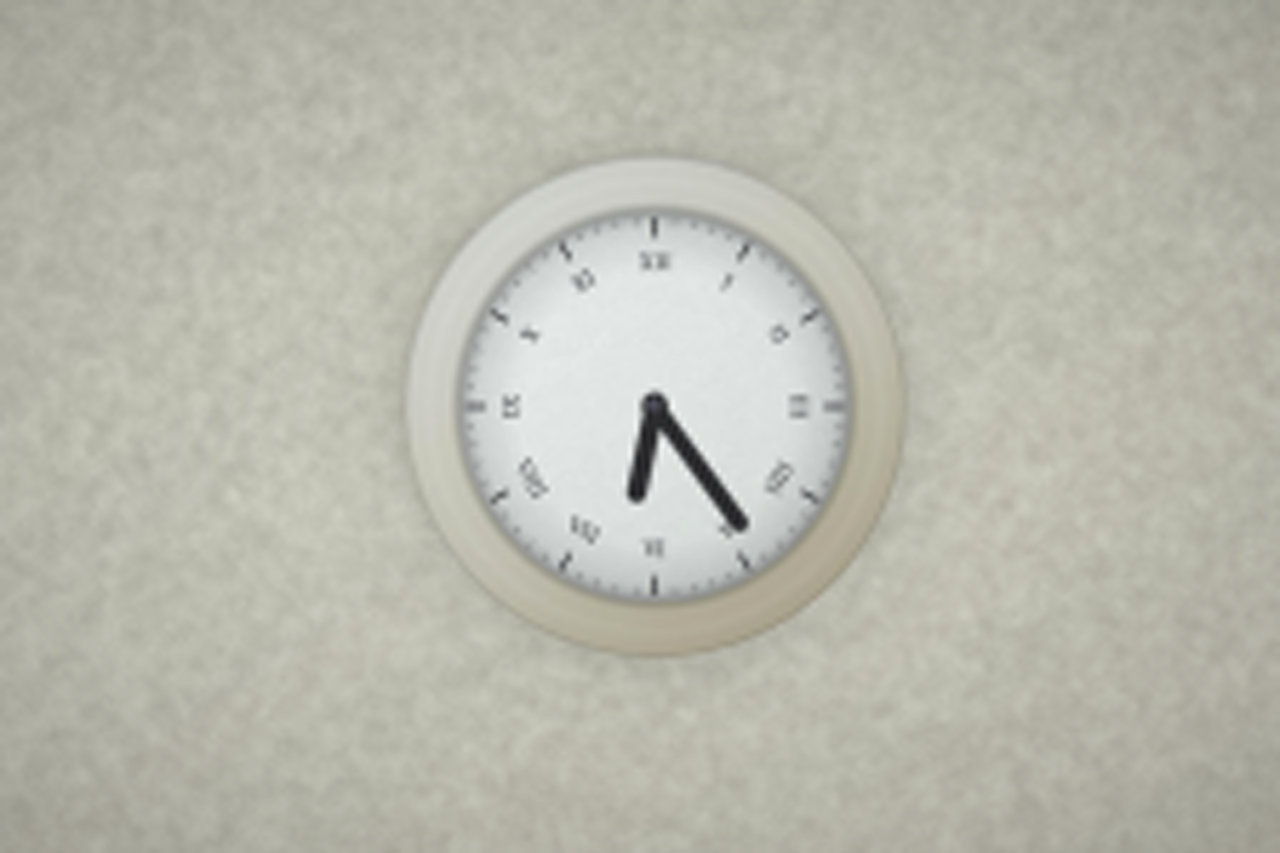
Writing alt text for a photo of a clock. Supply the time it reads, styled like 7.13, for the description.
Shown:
6.24
